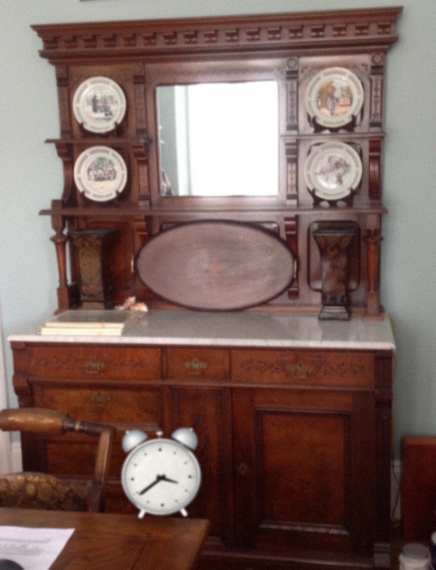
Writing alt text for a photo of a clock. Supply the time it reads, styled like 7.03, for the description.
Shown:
3.39
